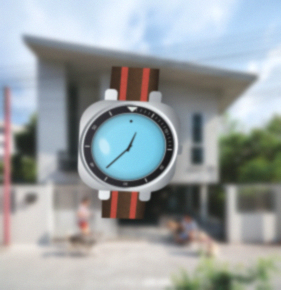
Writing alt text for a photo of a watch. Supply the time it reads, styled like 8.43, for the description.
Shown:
12.37
